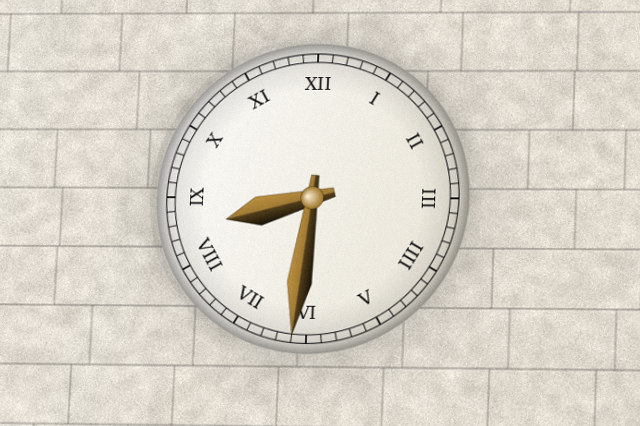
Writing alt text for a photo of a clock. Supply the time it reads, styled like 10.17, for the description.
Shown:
8.31
